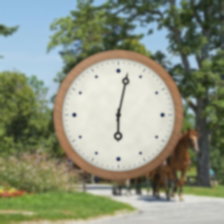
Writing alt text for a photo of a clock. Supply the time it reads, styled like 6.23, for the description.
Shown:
6.02
